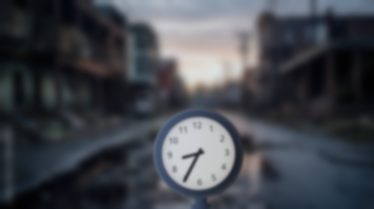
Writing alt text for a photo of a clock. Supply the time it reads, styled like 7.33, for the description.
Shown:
8.35
